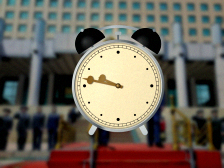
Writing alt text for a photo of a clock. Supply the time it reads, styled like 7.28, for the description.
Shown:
9.47
